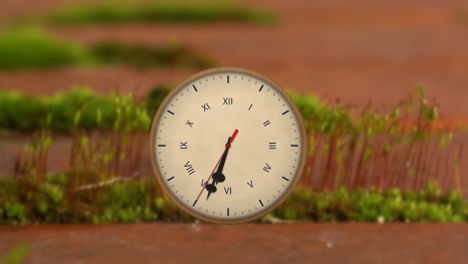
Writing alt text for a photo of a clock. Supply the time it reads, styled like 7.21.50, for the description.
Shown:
6.33.35
